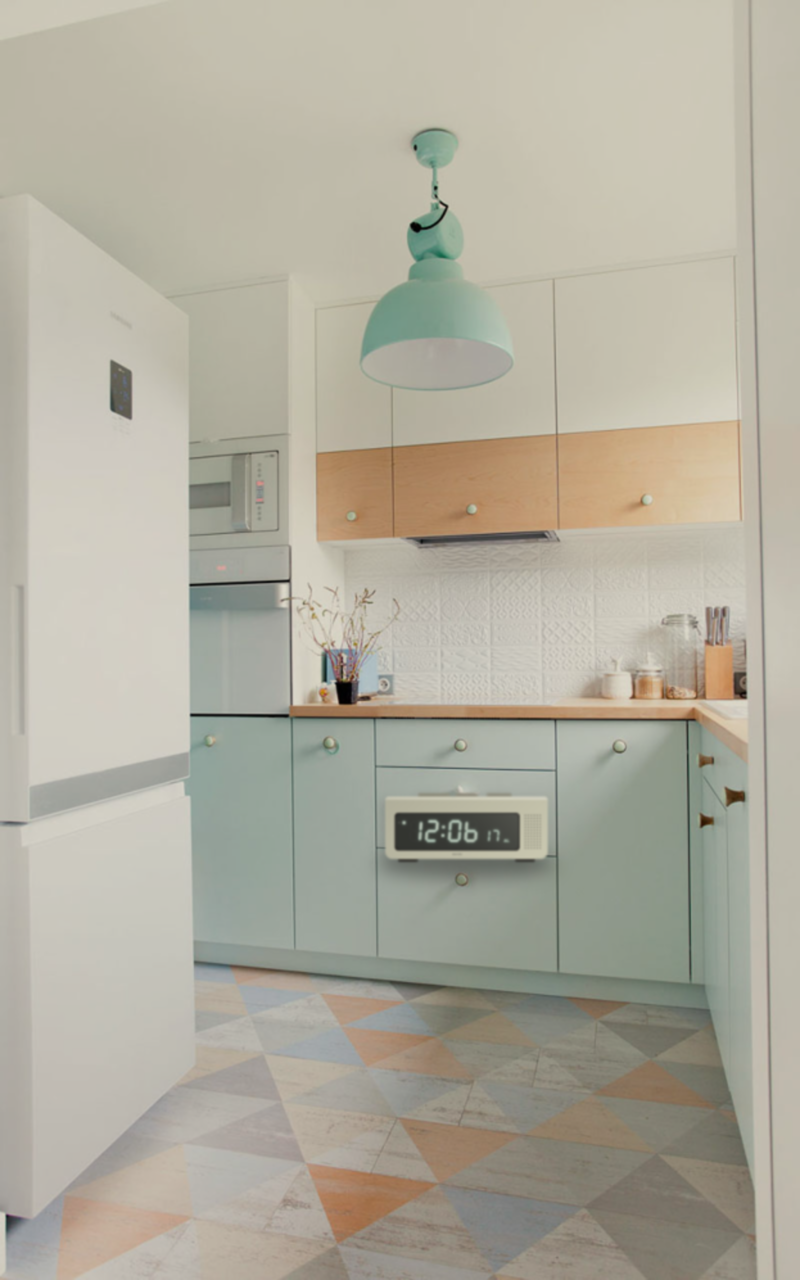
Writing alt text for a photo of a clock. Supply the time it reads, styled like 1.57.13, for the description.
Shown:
12.06.17
